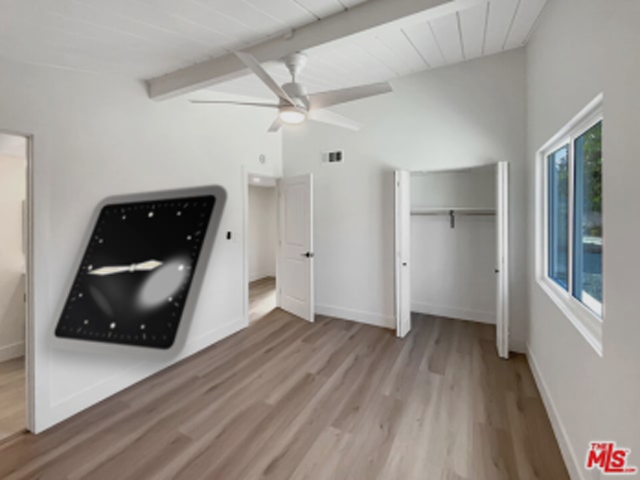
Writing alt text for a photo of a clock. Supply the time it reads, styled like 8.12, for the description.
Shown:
2.44
